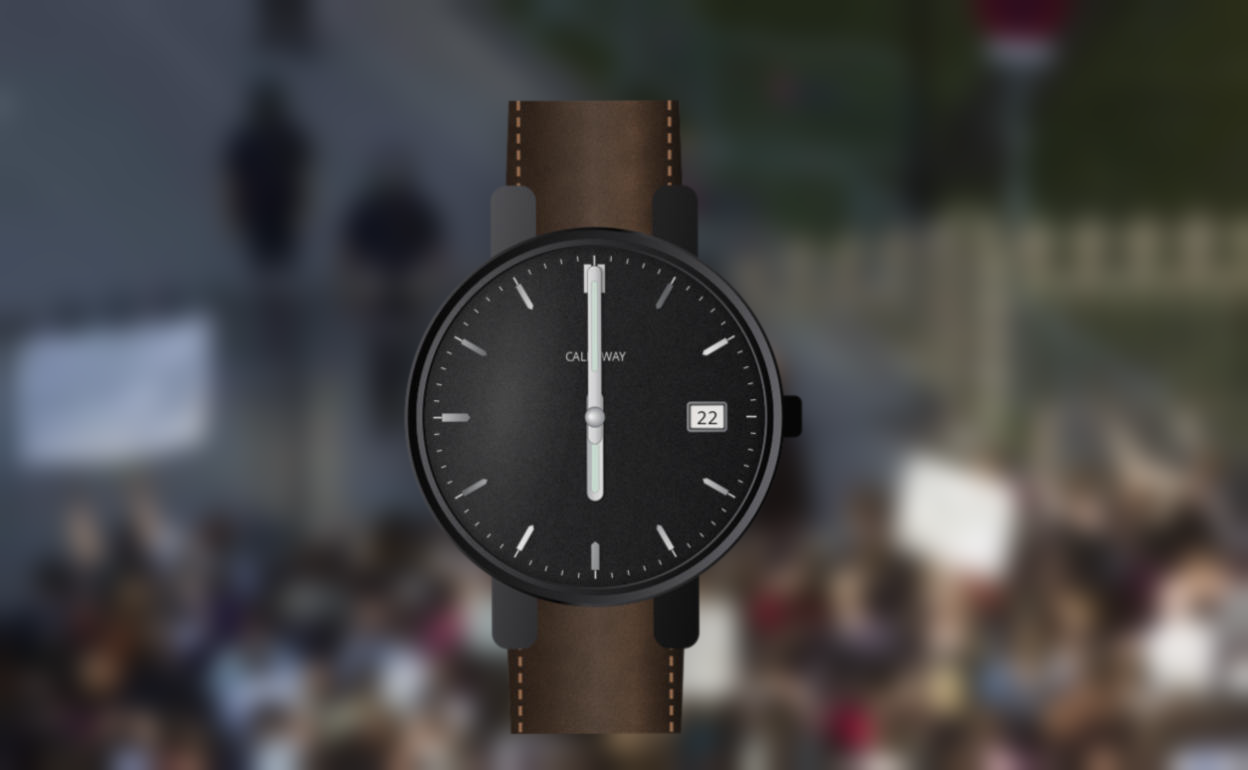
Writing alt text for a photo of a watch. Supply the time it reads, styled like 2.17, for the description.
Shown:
6.00
